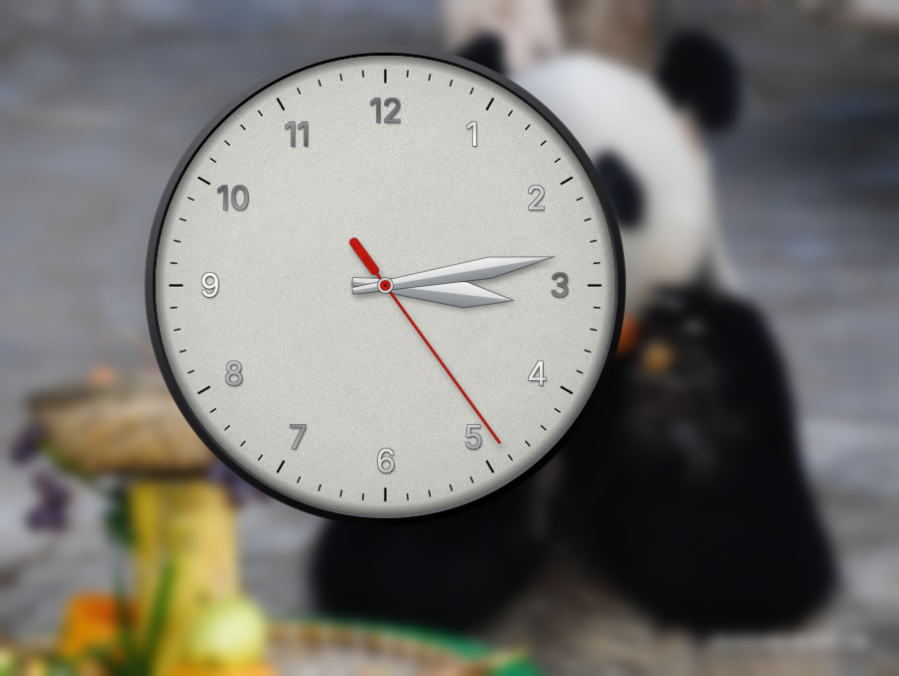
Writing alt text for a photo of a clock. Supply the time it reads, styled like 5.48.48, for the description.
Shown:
3.13.24
